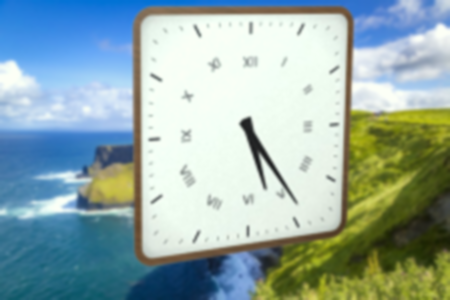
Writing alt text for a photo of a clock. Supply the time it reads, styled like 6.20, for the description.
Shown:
5.24
